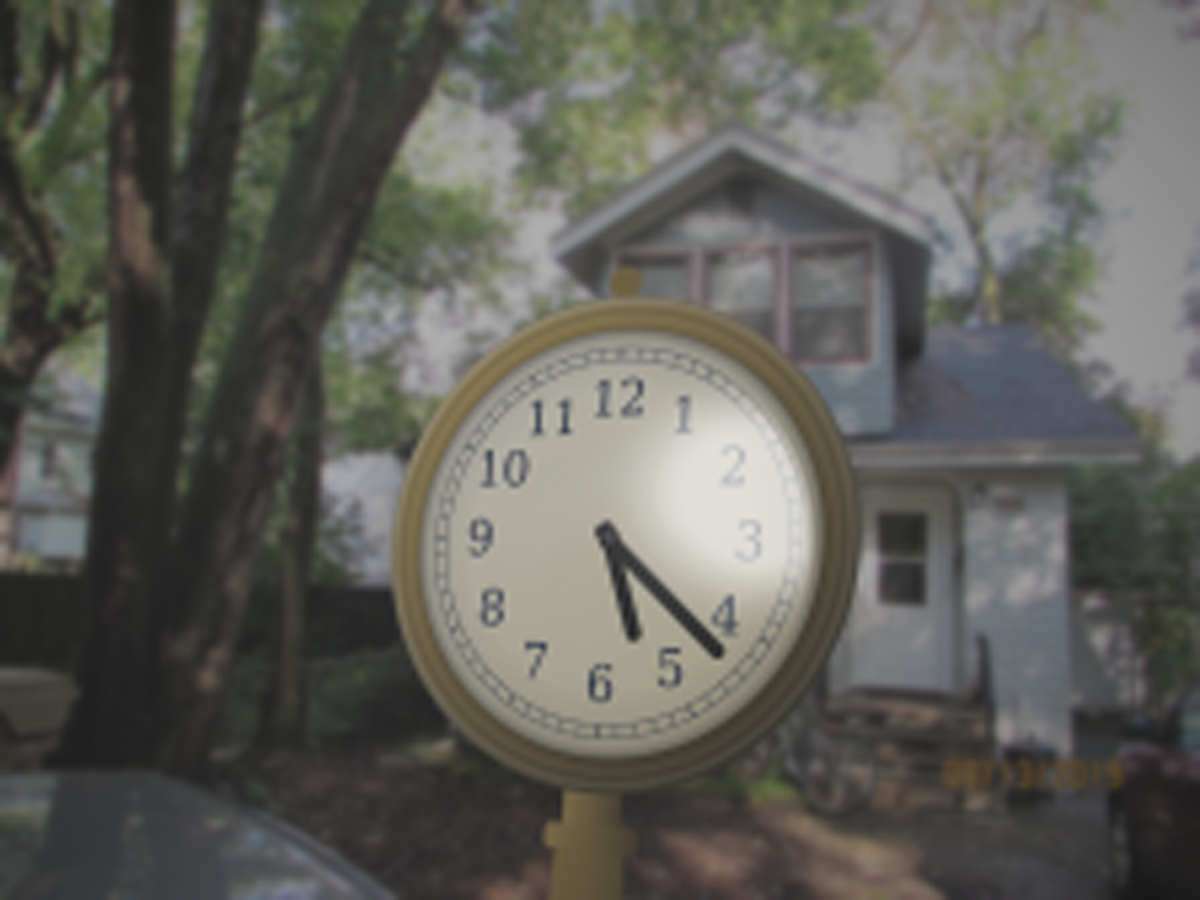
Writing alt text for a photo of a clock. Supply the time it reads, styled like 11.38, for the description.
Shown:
5.22
